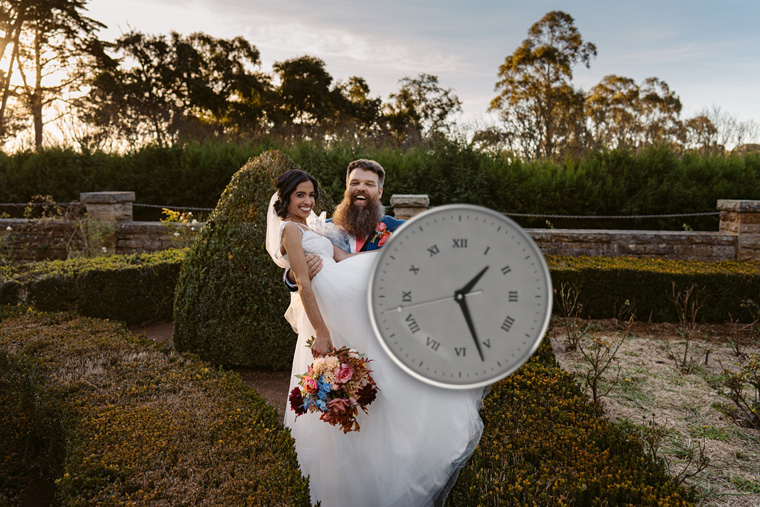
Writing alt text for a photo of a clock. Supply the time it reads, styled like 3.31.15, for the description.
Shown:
1.26.43
